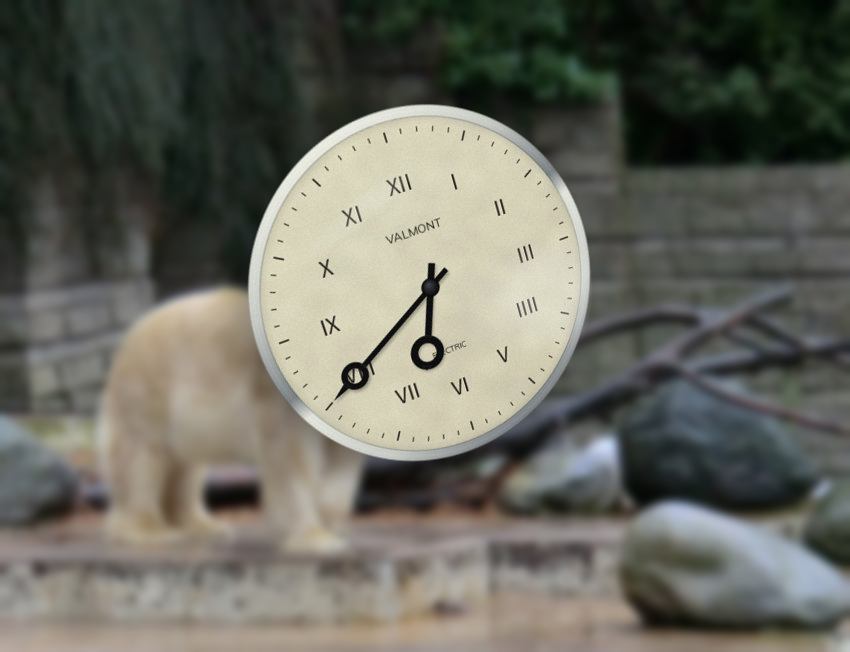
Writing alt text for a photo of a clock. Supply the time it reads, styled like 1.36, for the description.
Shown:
6.40
